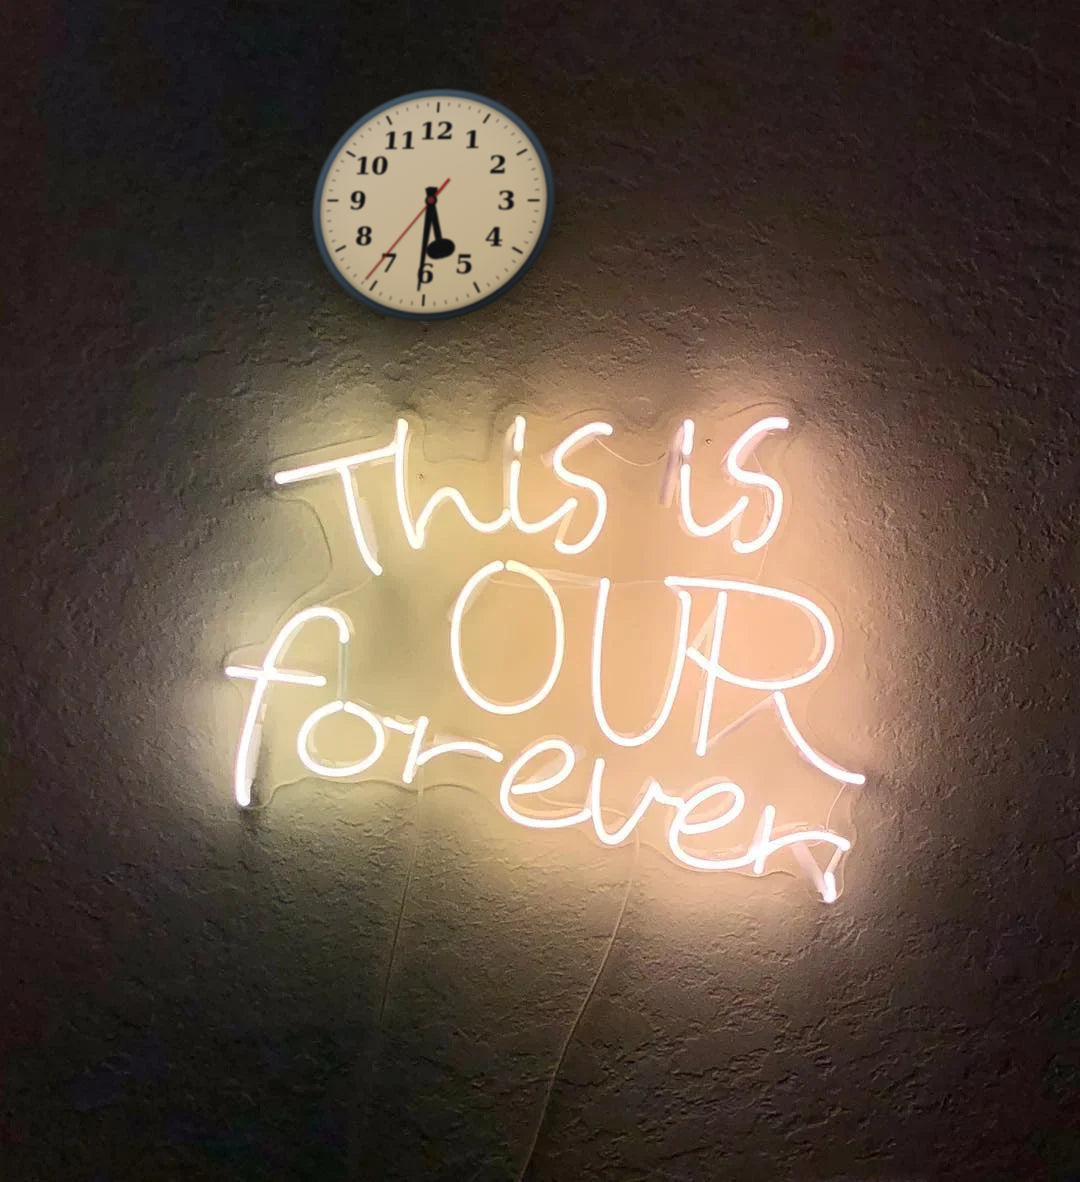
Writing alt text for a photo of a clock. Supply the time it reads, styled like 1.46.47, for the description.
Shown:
5.30.36
